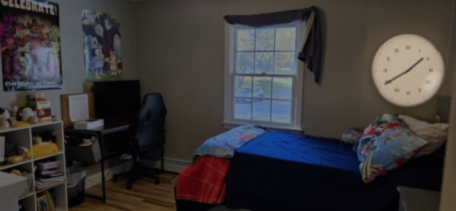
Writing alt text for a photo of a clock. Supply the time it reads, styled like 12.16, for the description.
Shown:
1.40
